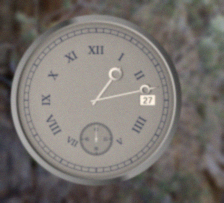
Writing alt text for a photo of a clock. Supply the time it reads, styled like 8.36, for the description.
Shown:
1.13
